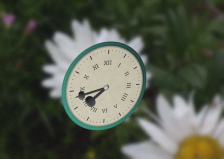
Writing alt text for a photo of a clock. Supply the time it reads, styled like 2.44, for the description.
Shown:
7.43
